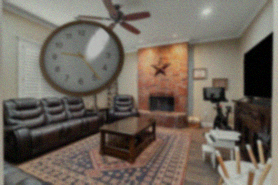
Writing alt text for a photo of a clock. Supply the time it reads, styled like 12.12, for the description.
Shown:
9.24
